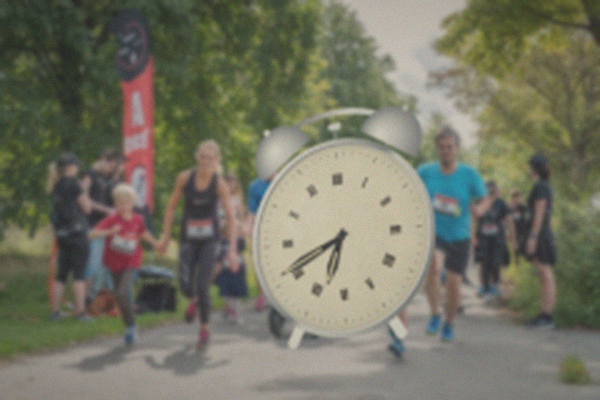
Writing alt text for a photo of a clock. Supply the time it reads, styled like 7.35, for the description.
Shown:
6.41
